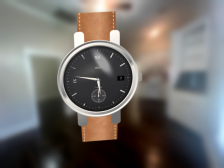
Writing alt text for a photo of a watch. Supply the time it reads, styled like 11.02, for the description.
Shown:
5.47
